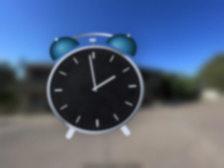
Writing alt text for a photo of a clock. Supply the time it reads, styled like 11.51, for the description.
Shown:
1.59
